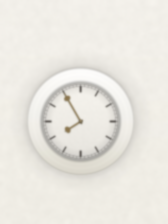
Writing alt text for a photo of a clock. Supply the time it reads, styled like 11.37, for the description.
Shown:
7.55
